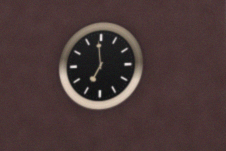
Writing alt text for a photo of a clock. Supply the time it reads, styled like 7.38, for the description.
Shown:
6.59
